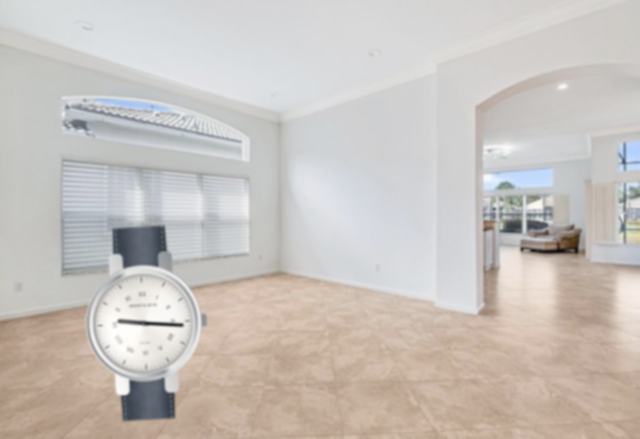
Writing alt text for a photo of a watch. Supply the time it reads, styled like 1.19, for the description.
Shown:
9.16
